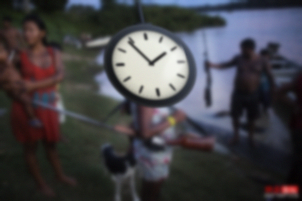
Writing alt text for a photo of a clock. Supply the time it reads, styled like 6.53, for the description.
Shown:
1.54
